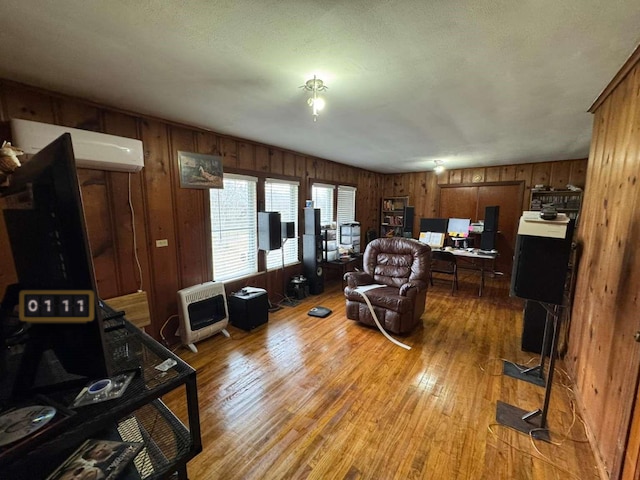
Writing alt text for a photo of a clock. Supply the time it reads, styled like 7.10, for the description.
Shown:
1.11
